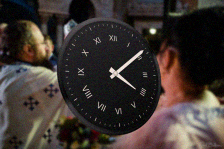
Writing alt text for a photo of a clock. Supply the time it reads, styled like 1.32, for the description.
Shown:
4.09
